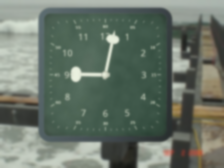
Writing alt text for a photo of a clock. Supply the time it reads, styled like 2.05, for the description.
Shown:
9.02
